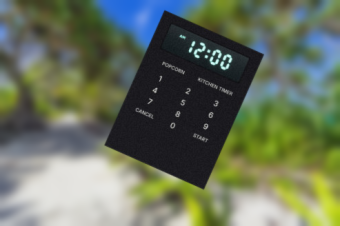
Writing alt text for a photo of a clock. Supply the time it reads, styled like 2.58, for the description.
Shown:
12.00
